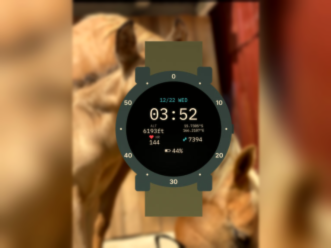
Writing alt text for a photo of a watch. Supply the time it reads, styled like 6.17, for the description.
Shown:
3.52
